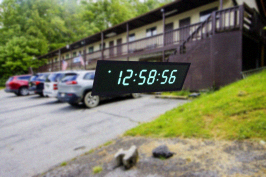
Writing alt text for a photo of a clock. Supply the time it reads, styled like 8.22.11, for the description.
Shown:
12.58.56
